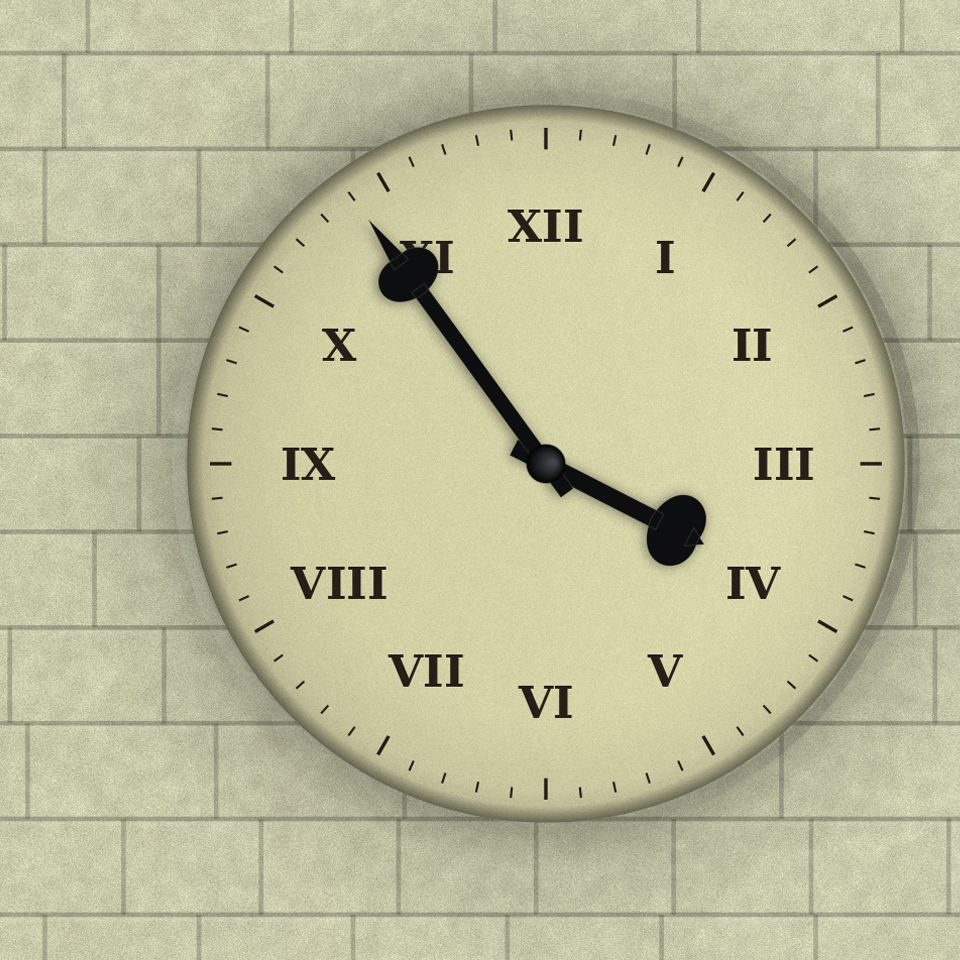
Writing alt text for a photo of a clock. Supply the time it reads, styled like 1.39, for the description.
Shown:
3.54
